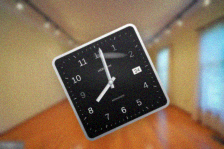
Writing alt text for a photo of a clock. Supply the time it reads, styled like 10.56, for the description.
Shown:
8.01
